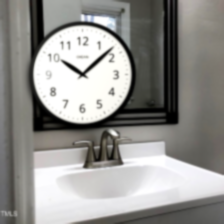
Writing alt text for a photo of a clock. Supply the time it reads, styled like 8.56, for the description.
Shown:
10.08
